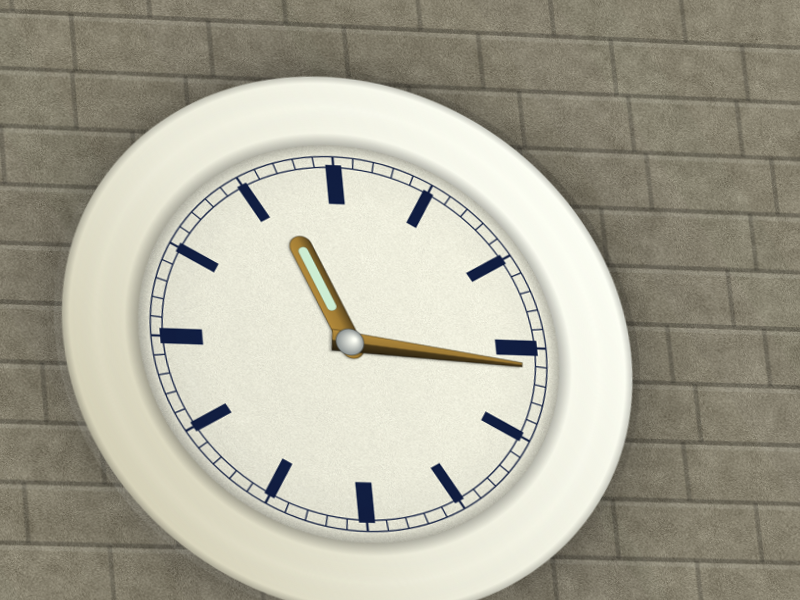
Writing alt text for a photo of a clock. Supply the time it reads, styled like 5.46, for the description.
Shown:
11.16
